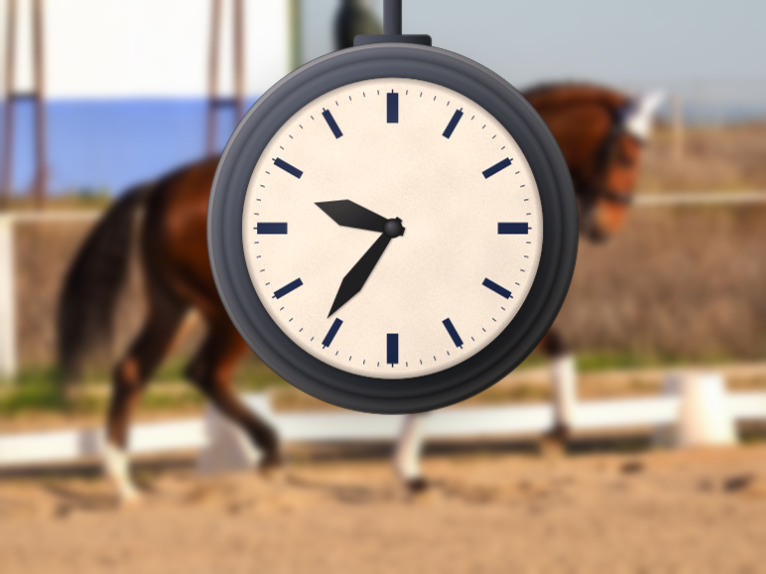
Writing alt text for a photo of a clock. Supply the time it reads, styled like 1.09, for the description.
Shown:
9.36
